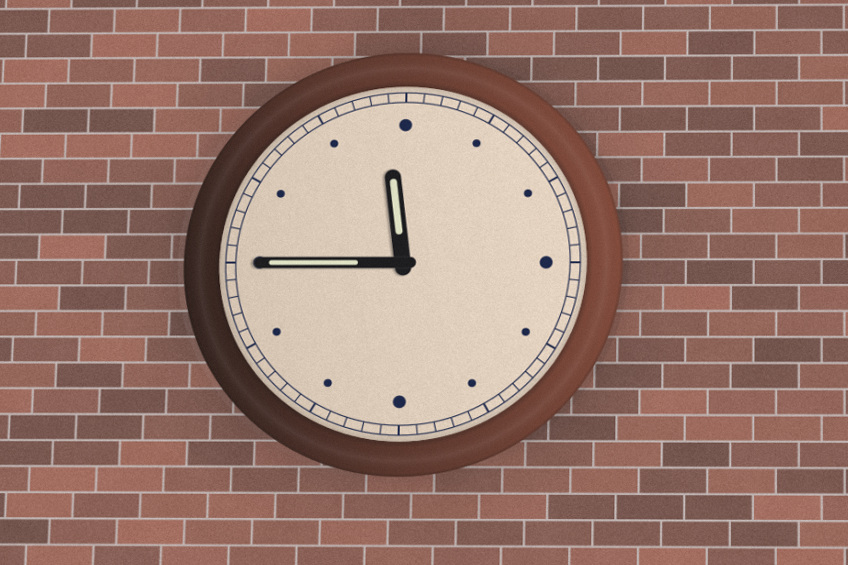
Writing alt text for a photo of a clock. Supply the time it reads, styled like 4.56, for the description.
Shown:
11.45
